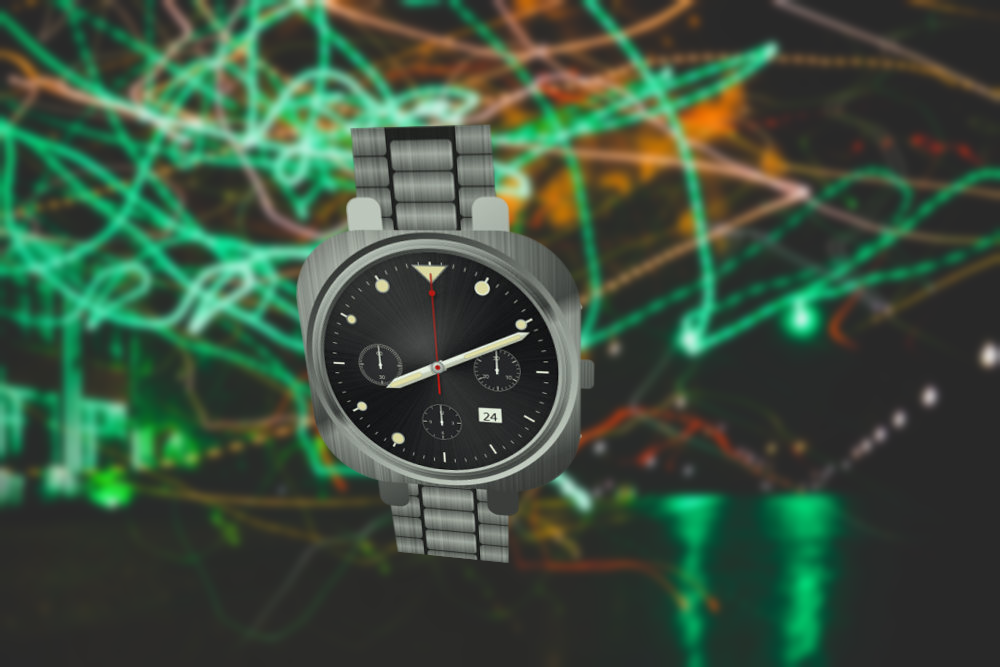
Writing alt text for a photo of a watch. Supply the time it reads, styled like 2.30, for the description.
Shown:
8.11
